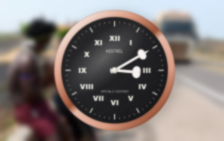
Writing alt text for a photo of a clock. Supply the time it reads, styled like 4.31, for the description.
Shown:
3.10
